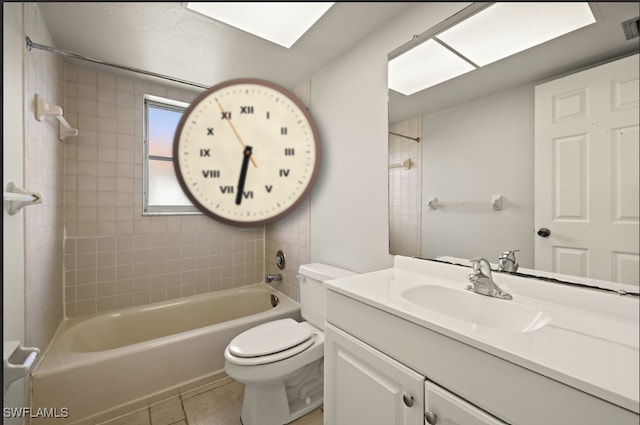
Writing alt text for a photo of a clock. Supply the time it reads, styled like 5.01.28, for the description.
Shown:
6.31.55
